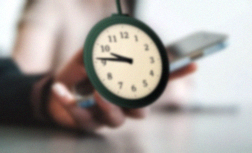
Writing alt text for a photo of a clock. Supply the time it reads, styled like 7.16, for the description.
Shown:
9.46
